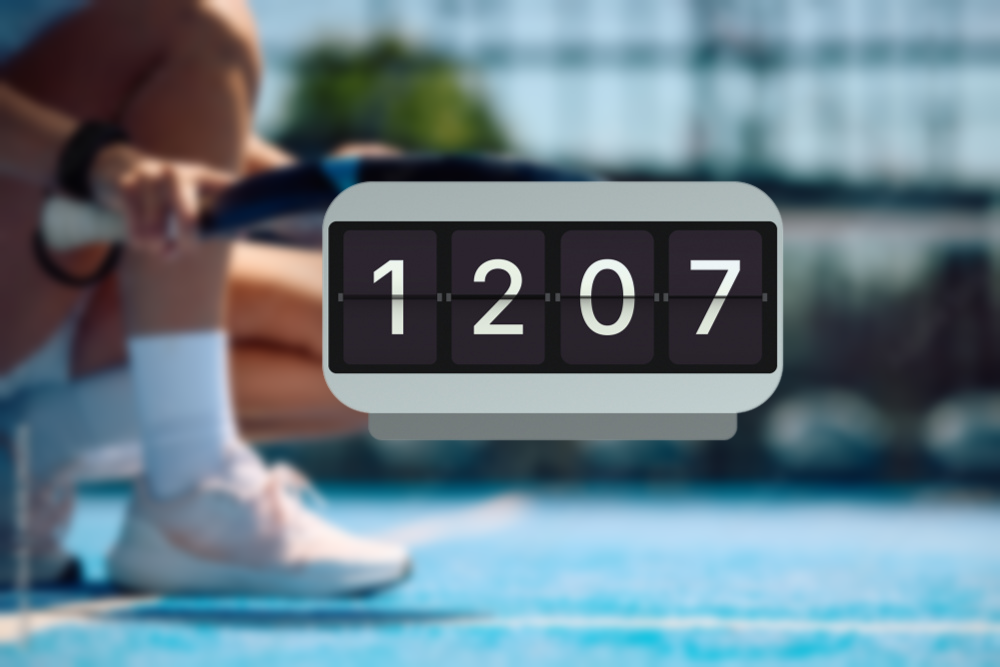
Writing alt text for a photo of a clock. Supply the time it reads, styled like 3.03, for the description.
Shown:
12.07
